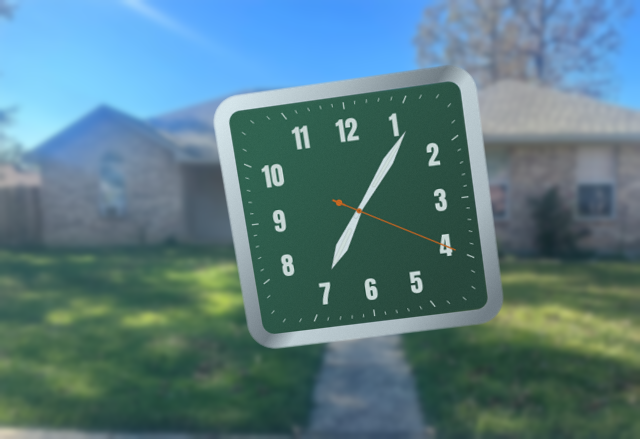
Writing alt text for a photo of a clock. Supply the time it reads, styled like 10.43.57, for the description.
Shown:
7.06.20
